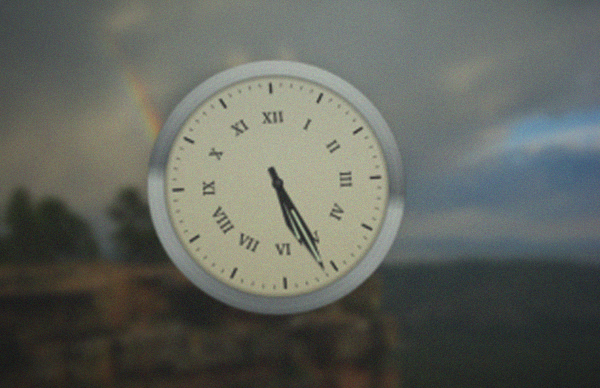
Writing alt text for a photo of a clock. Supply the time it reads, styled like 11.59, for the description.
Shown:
5.26
